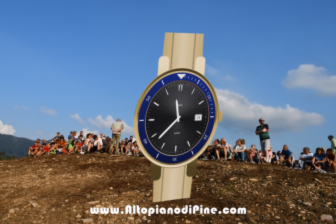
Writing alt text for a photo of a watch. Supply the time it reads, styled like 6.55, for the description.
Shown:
11.38
